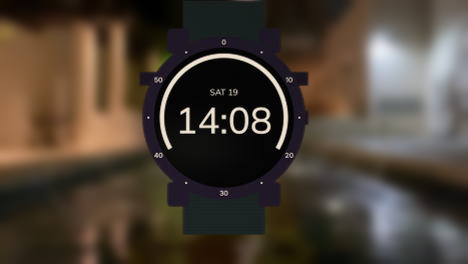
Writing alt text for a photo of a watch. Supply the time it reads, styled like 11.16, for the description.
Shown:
14.08
